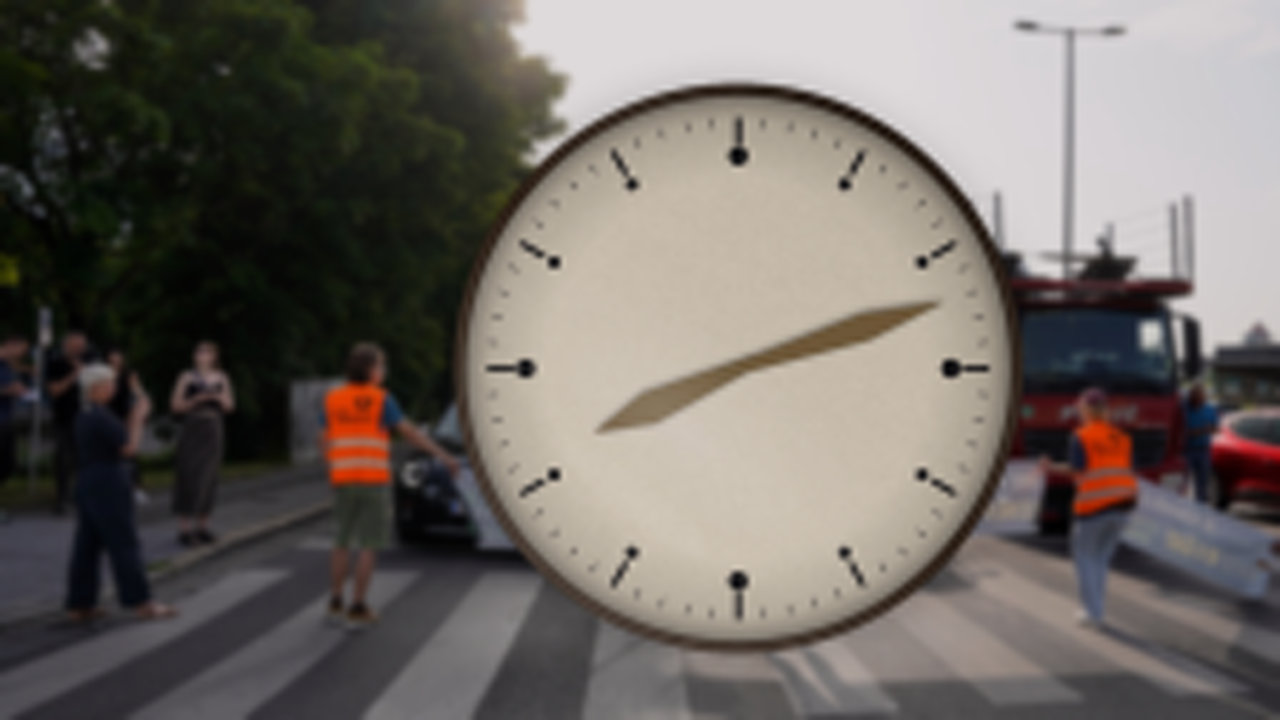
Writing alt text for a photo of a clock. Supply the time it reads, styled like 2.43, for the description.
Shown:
8.12
